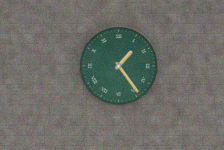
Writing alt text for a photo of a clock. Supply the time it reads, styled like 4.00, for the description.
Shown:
1.24
